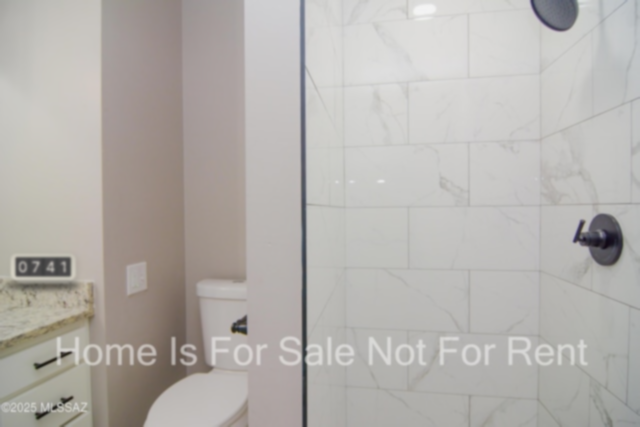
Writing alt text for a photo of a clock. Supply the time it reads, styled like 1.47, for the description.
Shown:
7.41
